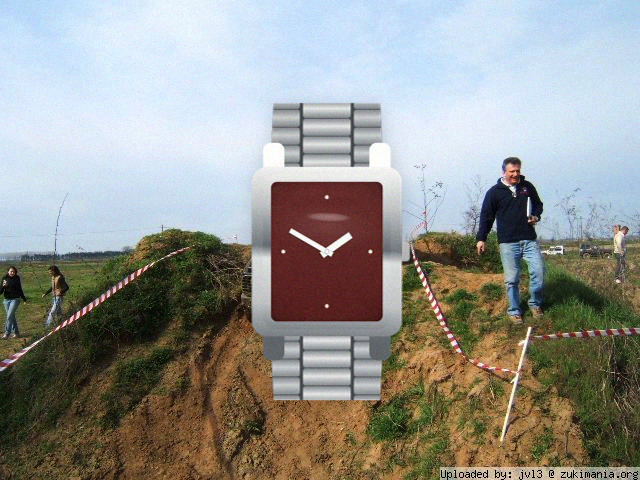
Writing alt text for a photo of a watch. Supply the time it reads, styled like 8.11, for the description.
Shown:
1.50
